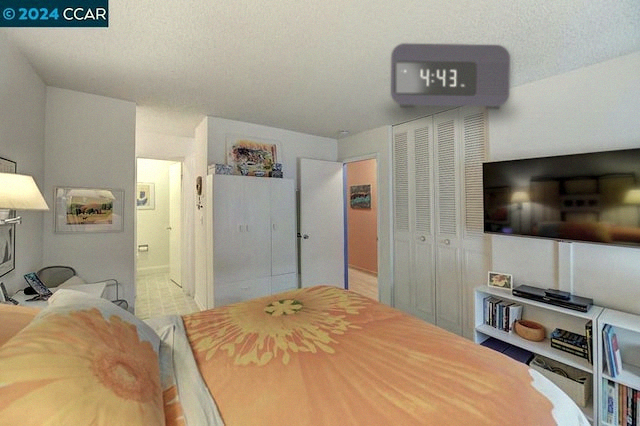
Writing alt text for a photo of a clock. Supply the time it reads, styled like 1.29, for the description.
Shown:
4.43
